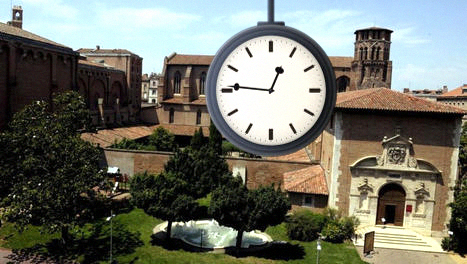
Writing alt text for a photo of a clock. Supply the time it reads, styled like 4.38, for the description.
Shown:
12.46
